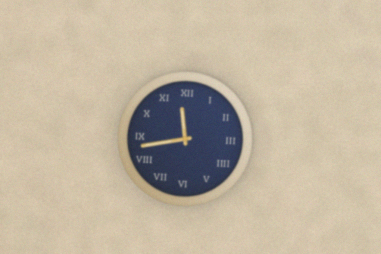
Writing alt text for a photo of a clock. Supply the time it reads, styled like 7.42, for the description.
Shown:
11.43
